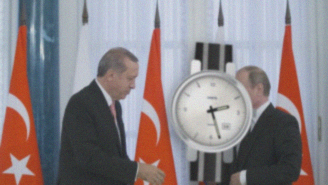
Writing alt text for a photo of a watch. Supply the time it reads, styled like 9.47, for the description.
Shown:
2.27
